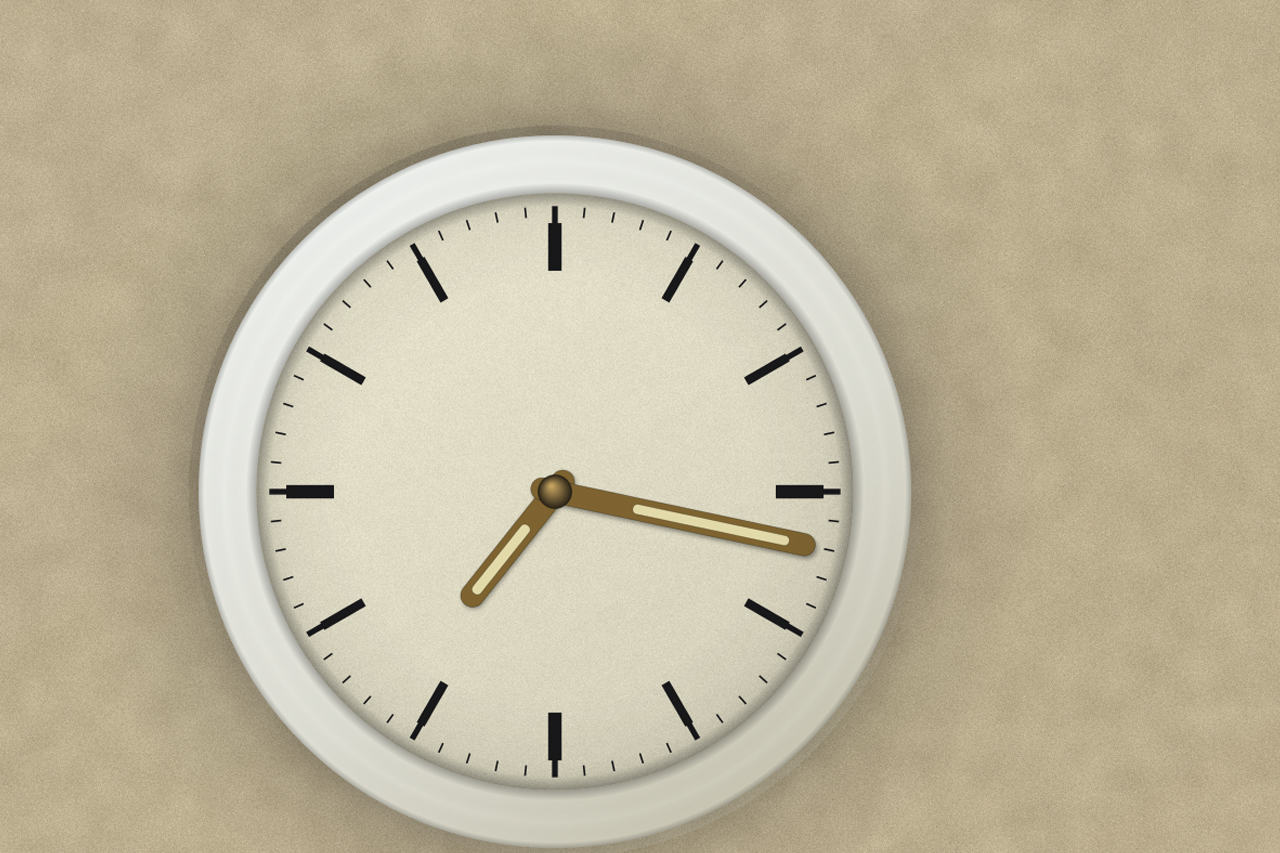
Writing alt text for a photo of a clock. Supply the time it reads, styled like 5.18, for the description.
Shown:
7.17
